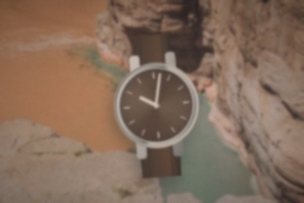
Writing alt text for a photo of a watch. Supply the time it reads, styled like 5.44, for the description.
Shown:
10.02
